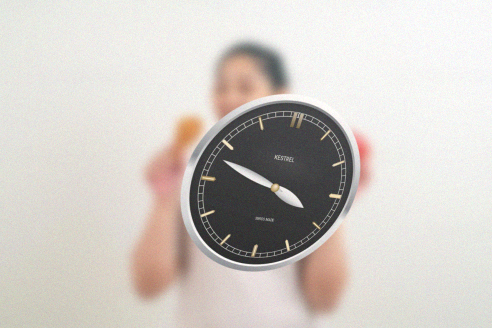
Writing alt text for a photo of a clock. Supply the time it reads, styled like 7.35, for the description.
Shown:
3.48
